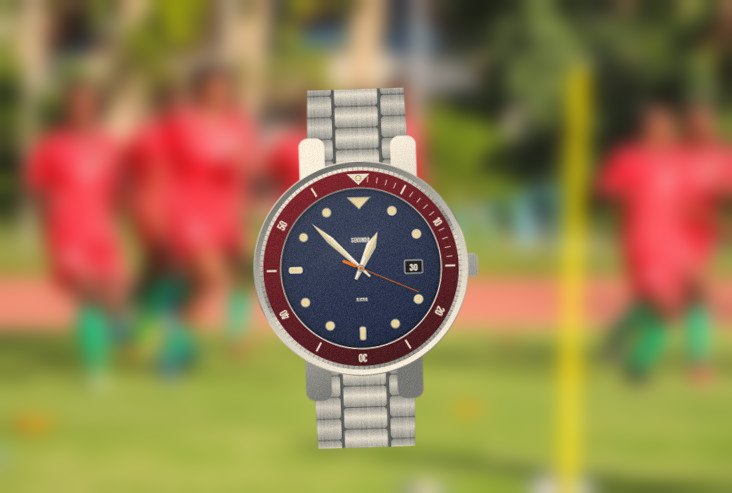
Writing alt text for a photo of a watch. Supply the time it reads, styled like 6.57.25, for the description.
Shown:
12.52.19
